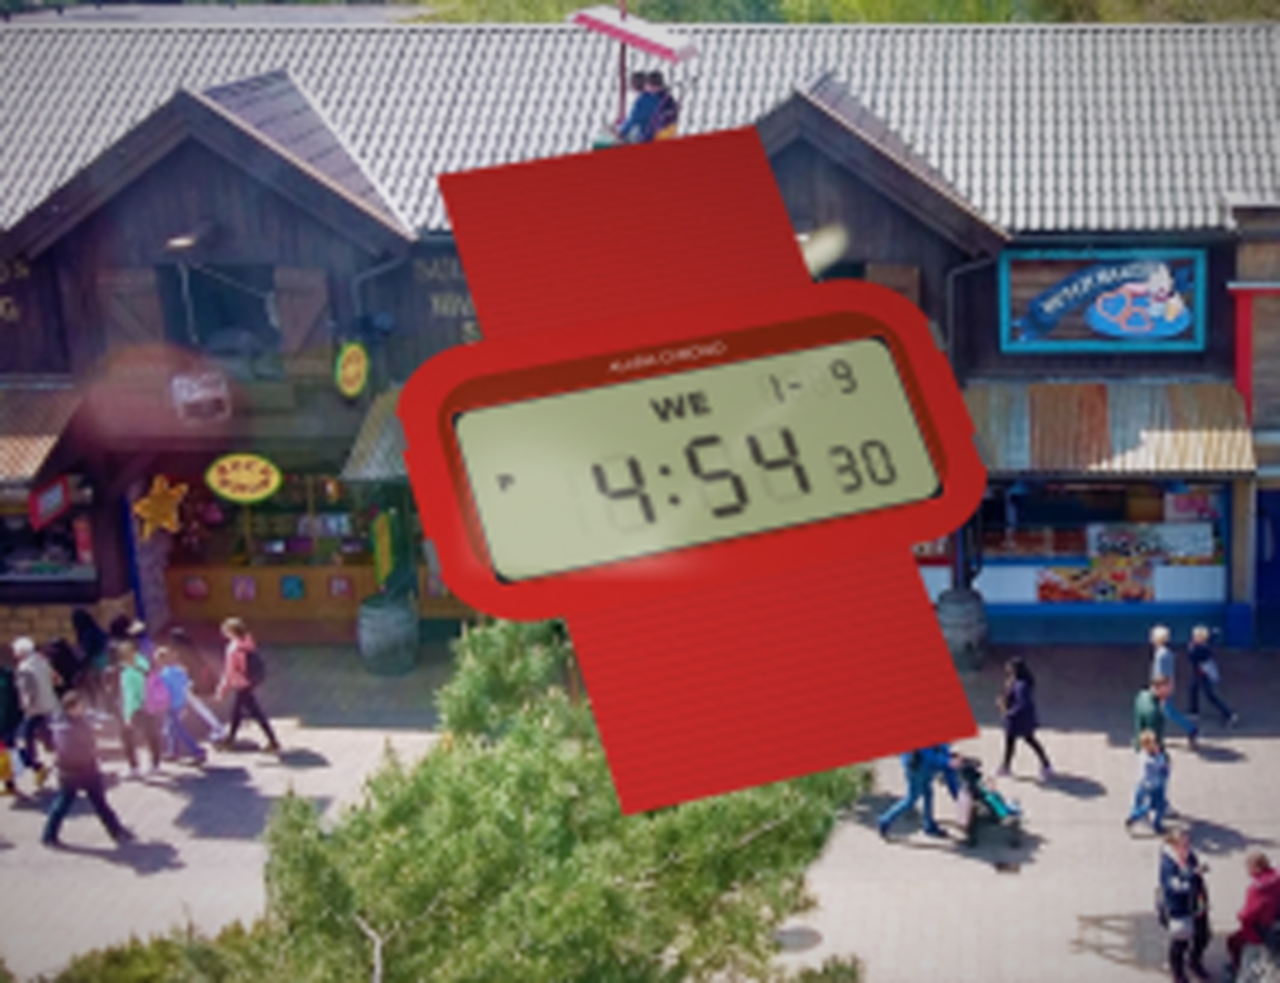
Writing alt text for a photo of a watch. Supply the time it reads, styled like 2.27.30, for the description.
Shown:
4.54.30
